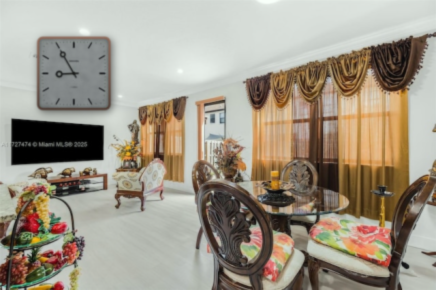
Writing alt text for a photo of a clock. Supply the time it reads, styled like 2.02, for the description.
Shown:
8.55
